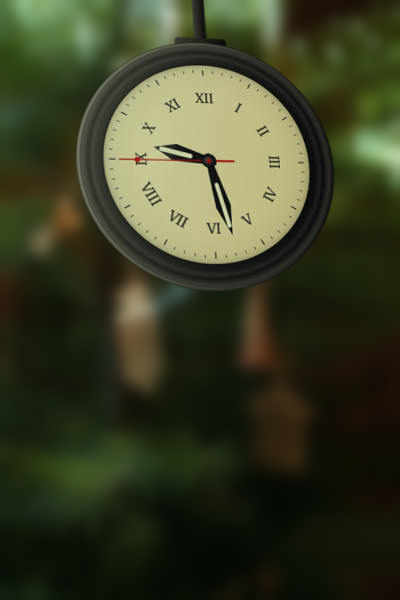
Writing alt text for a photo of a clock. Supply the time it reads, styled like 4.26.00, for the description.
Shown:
9.27.45
